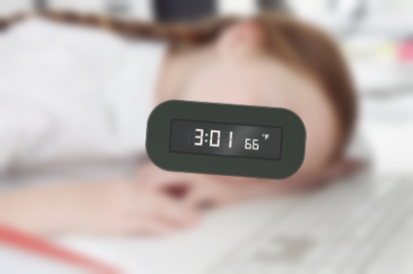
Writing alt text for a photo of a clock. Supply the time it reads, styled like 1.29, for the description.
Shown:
3.01
